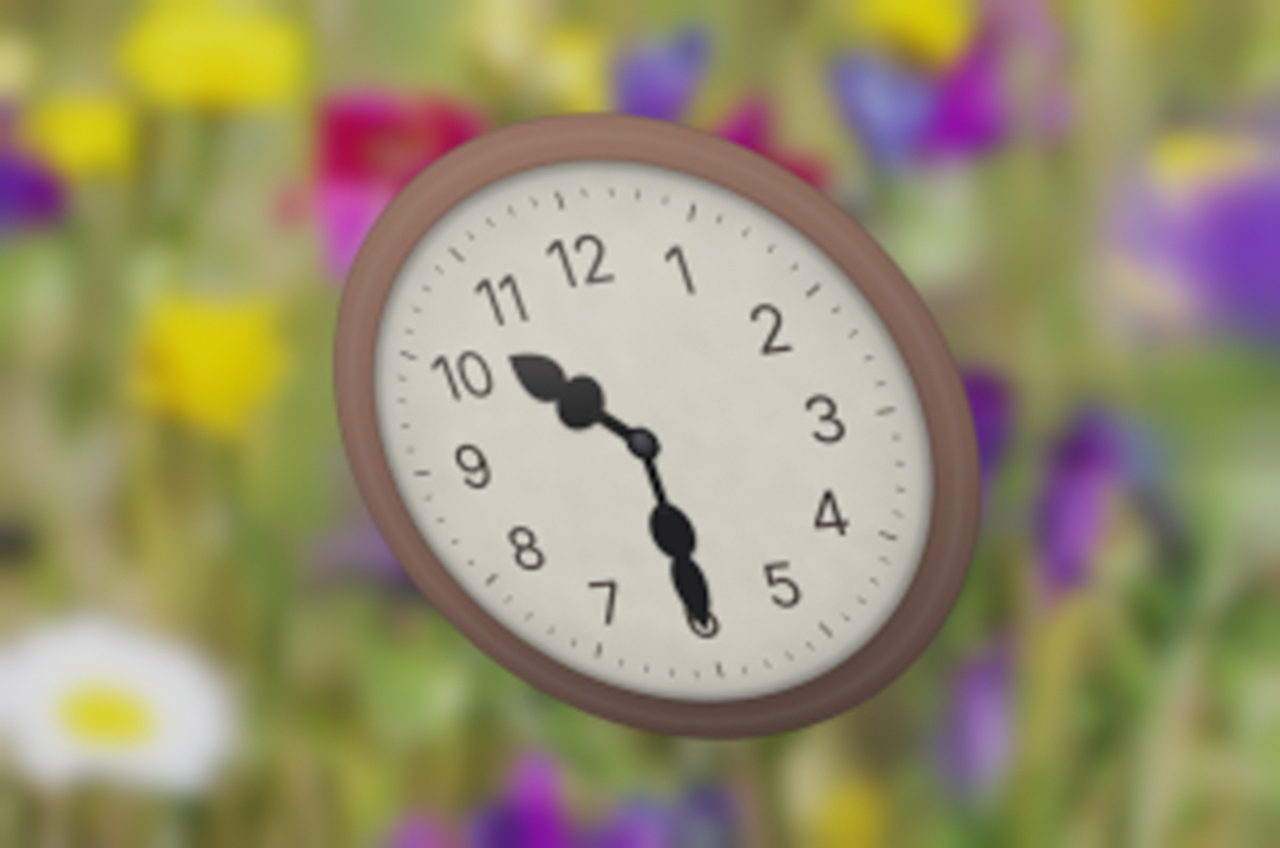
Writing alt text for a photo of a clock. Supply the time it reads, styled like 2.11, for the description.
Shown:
10.30
